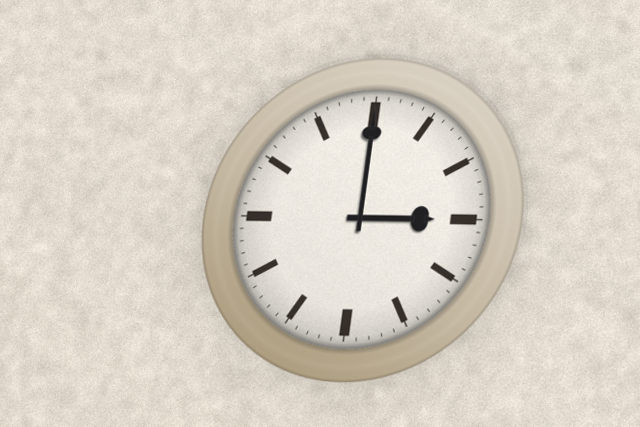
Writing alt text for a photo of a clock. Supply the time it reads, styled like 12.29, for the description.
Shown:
3.00
